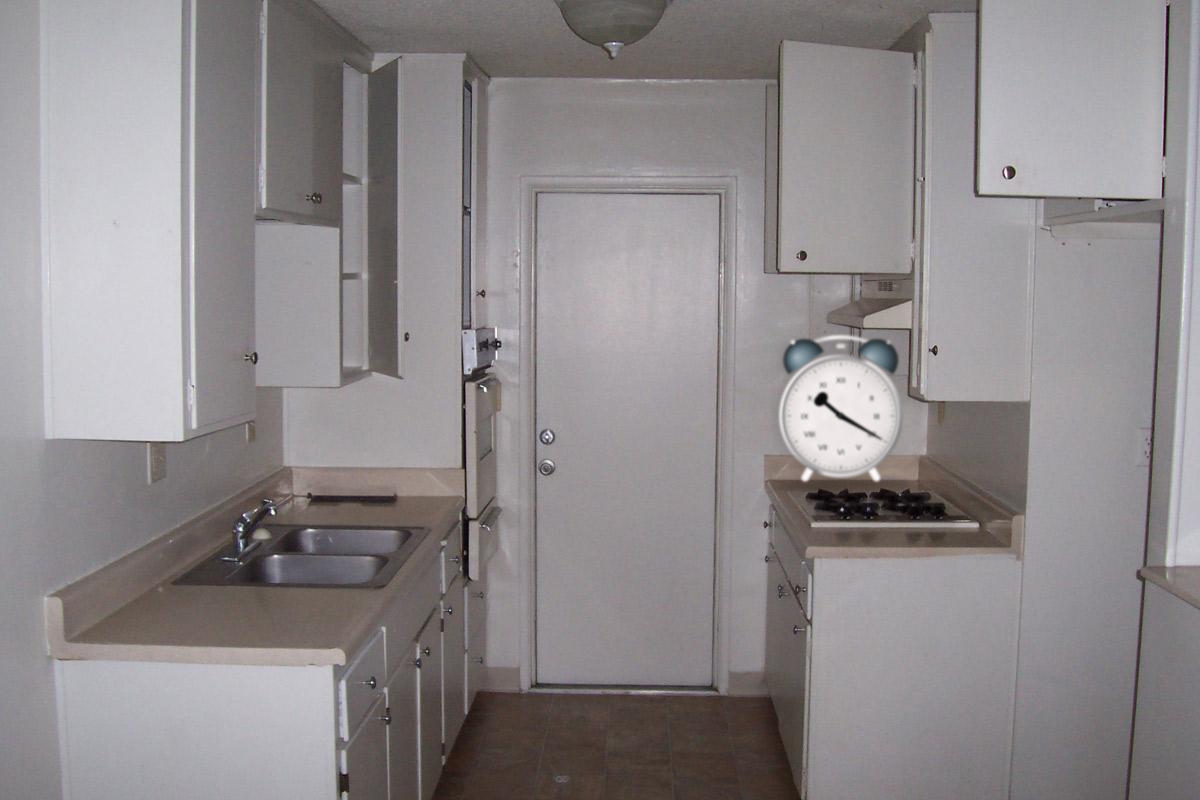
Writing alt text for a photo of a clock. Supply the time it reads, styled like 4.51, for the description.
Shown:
10.20
